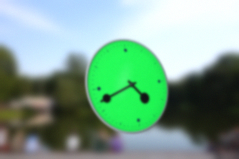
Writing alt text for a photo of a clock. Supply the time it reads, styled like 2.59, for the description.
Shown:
4.42
